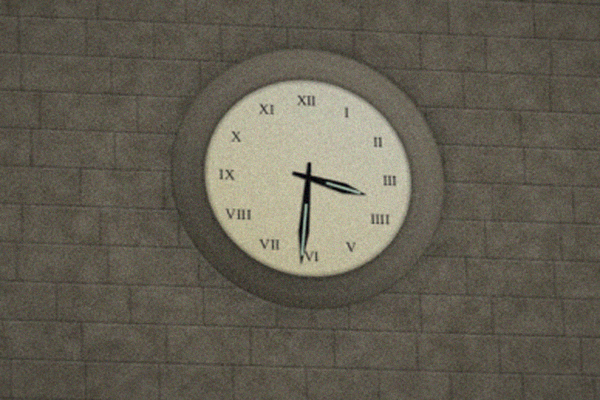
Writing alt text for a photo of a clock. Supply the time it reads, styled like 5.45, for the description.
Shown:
3.31
